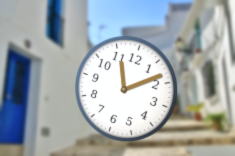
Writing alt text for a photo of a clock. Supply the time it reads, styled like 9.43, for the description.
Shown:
11.08
